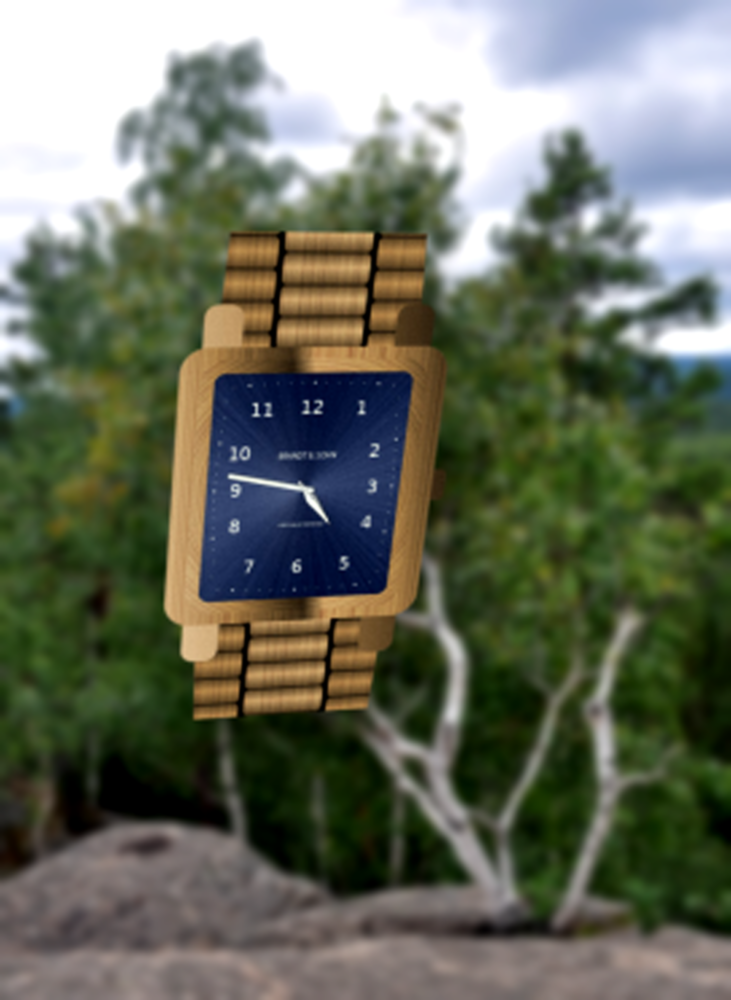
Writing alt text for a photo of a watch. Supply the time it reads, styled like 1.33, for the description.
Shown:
4.47
